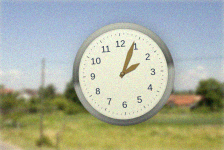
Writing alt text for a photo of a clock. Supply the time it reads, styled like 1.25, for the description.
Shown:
2.04
